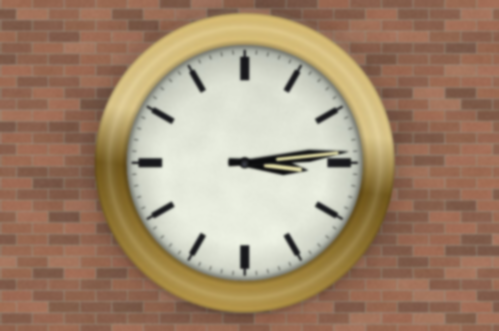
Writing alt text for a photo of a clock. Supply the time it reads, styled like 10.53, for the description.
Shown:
3.14
